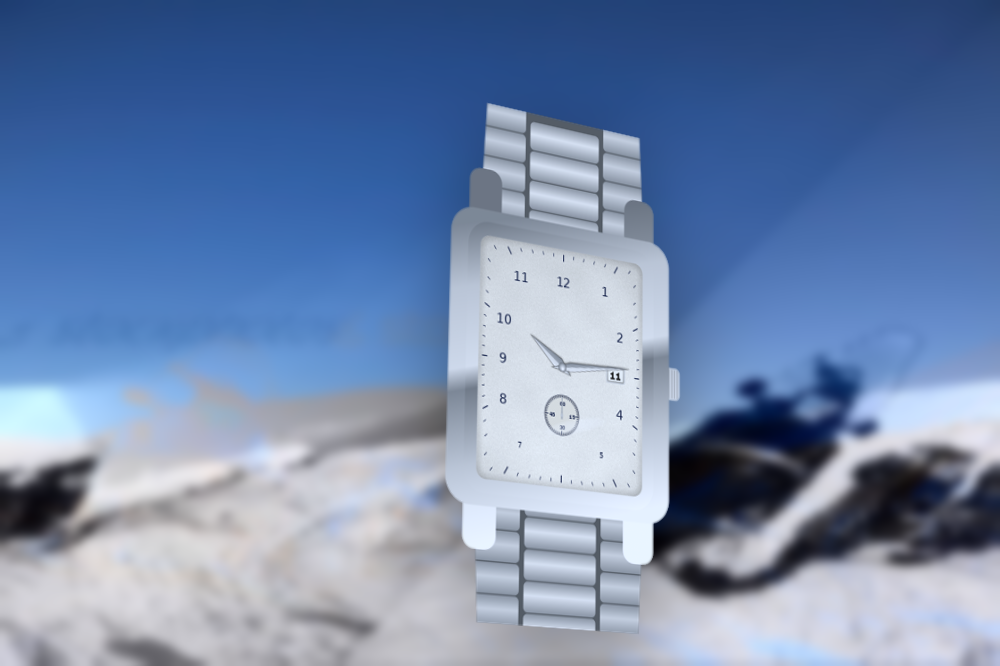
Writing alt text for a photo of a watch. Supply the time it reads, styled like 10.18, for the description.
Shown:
10.14
